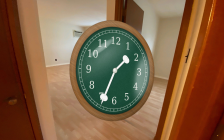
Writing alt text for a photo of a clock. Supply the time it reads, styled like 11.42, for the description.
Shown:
1.34
